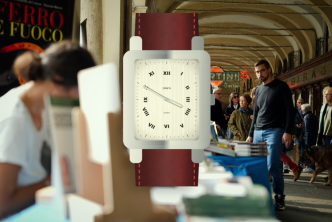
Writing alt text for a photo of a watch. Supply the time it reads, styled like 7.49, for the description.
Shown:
3.50
